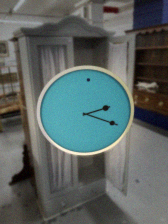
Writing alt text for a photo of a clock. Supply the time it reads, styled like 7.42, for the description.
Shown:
2.18
